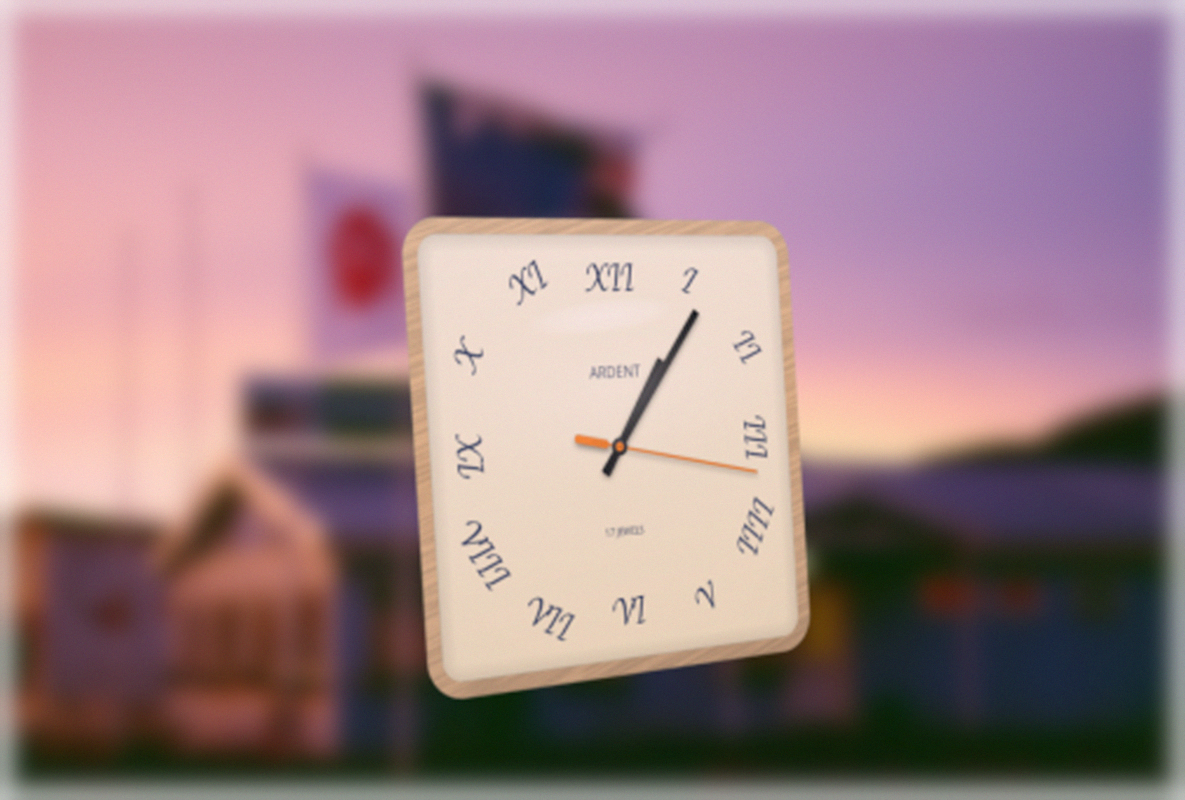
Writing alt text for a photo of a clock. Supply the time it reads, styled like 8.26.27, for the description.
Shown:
1.06.17
